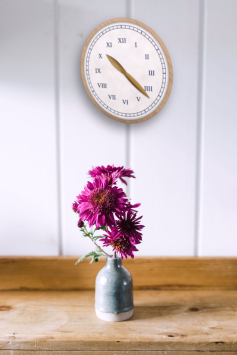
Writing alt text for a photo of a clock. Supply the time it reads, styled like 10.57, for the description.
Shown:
10.22
